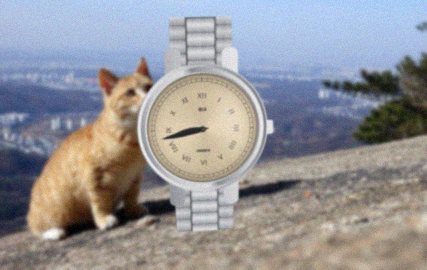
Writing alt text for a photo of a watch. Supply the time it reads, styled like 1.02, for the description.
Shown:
8.43
